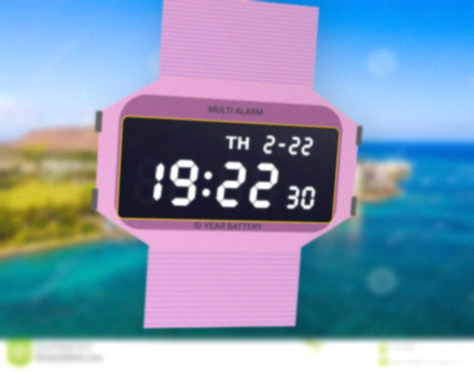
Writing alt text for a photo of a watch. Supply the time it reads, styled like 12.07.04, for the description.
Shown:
19.22.30
